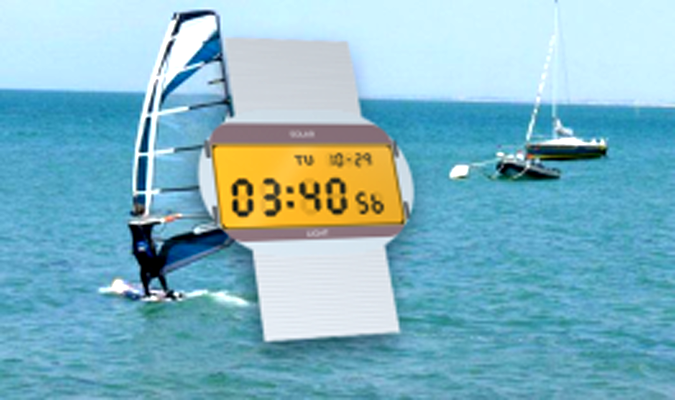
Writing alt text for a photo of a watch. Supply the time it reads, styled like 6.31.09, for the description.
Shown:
3.40.56
